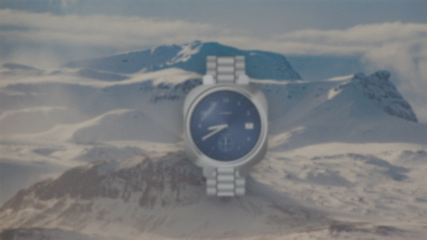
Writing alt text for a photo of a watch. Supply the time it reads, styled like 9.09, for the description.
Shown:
8.40
